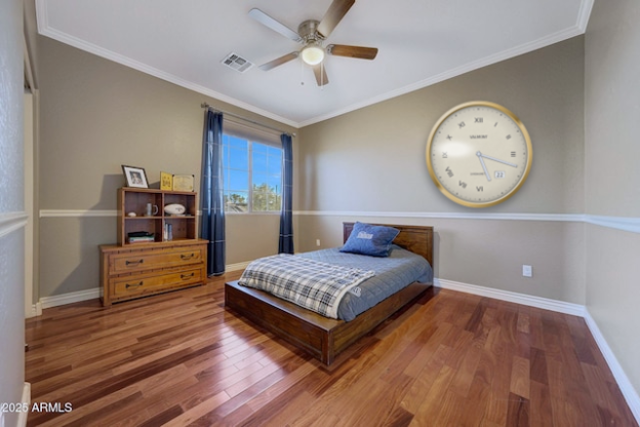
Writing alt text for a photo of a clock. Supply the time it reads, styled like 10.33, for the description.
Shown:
5.18
